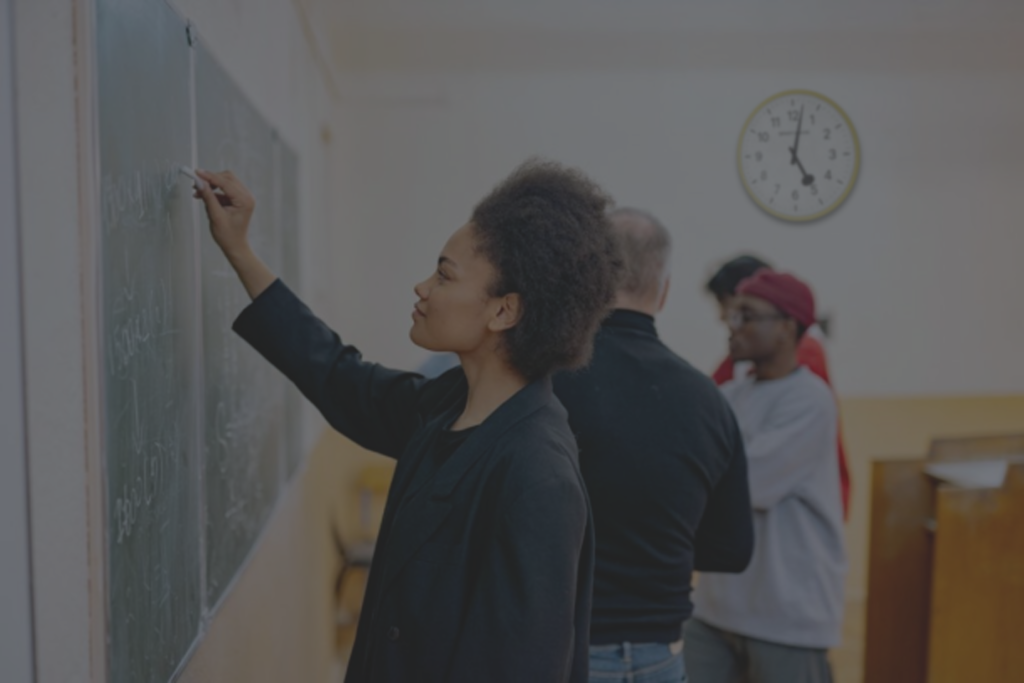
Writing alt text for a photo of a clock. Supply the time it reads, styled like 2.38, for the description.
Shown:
5.02
